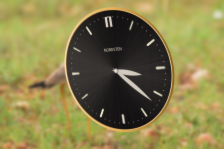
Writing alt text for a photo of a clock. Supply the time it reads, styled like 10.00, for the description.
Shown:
3.22
